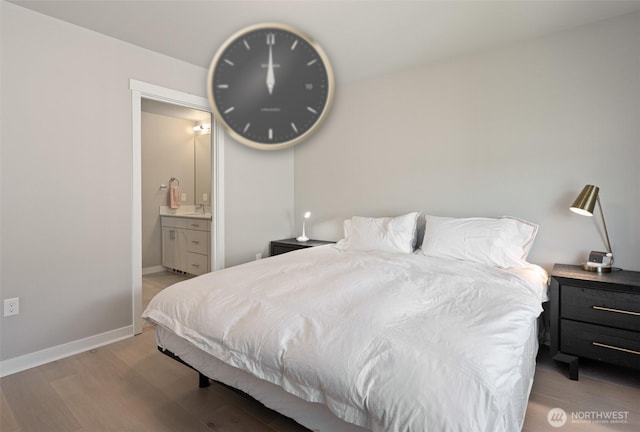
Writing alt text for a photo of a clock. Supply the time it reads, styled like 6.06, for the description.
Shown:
12.00
